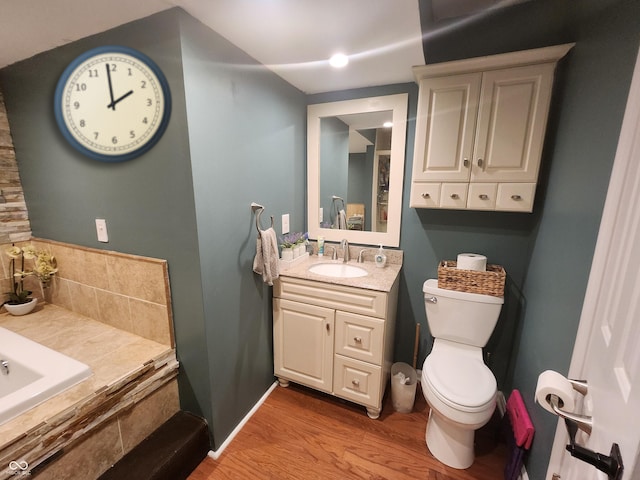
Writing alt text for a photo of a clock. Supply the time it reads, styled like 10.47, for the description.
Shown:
1.59
